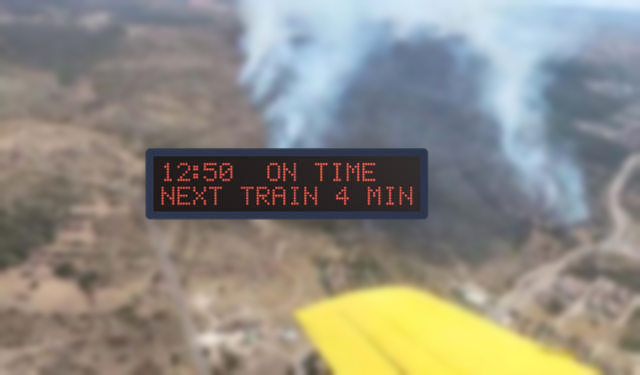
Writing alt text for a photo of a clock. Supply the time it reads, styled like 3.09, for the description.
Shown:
12.50
